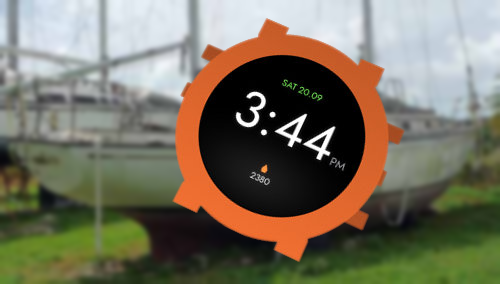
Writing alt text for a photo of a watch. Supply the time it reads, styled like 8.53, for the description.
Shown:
3.44
